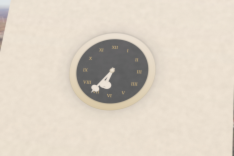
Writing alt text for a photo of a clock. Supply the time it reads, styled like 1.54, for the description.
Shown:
6.36
